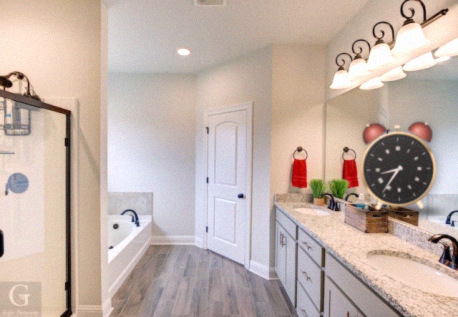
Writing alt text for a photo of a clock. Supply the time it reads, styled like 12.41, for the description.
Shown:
8.36
